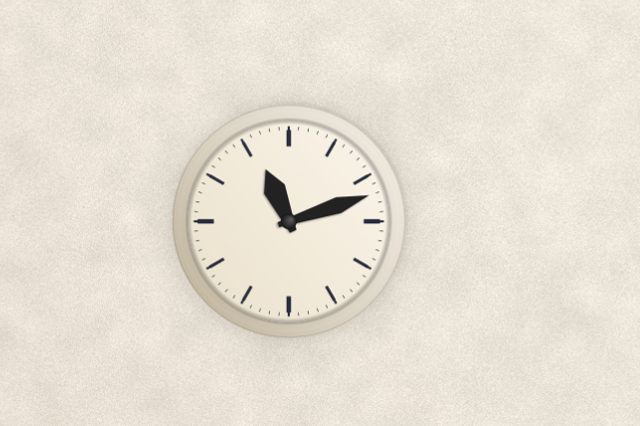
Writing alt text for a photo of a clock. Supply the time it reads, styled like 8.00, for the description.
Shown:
11.12
